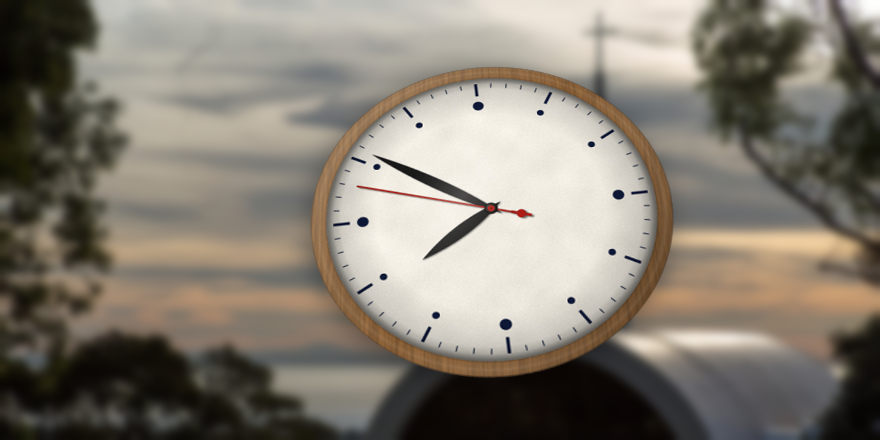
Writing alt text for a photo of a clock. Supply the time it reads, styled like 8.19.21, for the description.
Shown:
7.50.48
